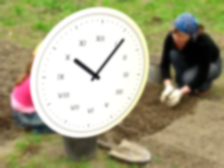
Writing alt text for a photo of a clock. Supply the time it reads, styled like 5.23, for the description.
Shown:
10.06
